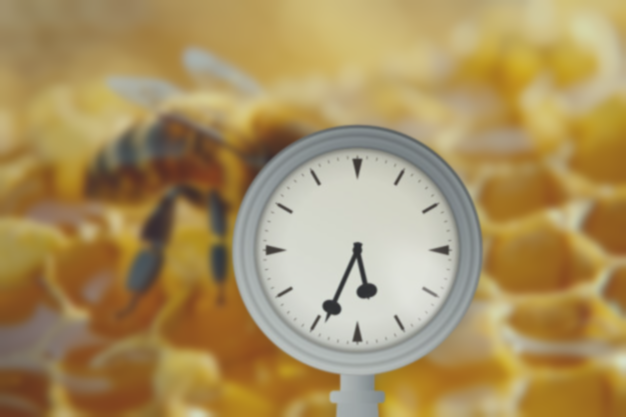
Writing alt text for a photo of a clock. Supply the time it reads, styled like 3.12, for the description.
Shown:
5.34
